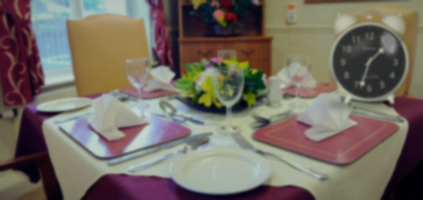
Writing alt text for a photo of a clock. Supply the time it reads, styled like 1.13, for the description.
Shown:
1.33
